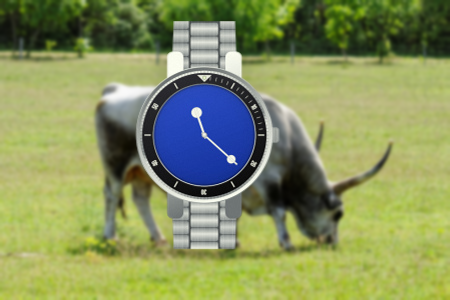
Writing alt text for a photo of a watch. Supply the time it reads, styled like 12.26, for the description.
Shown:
11.22
